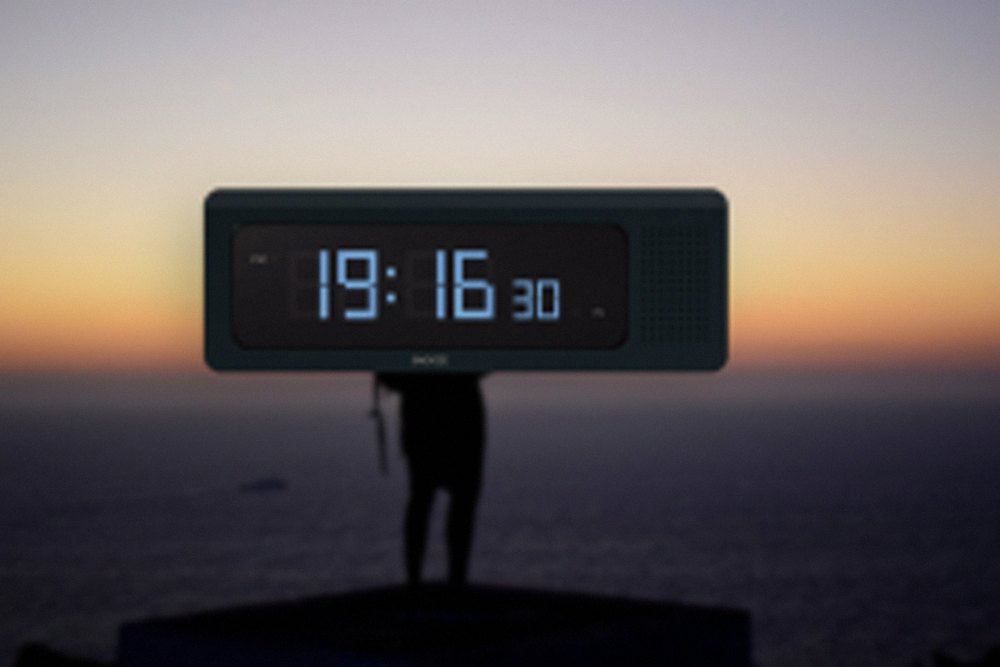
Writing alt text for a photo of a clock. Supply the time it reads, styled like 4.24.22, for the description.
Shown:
19.16.30
